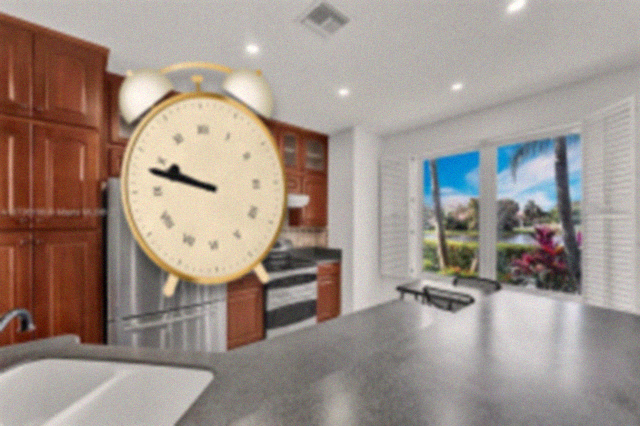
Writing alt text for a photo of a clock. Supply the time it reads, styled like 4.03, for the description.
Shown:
9.48
